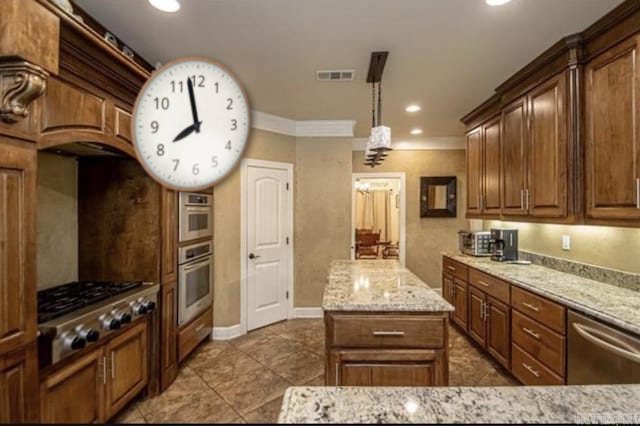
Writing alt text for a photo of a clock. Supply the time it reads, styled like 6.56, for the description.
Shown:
7.58
